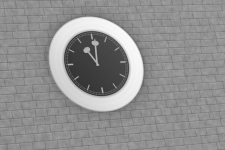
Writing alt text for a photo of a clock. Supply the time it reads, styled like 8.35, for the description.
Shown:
11.01
